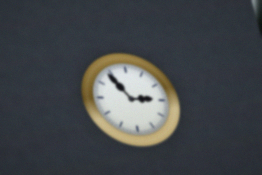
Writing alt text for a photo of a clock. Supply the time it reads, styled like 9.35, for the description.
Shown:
2.54
